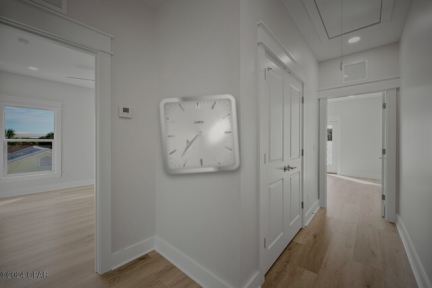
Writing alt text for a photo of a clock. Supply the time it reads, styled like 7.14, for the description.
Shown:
7.37
